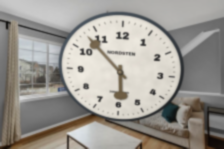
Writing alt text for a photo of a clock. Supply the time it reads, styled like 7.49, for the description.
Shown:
5.53
